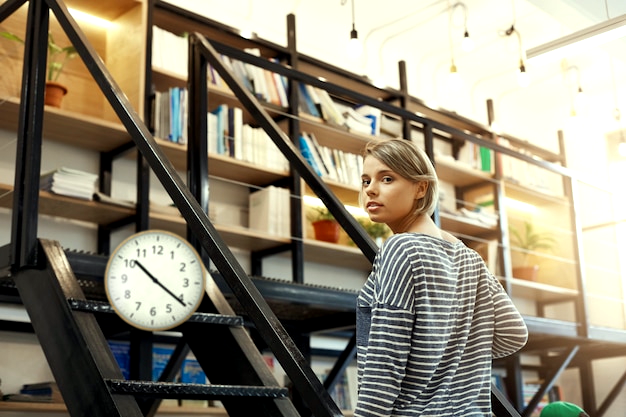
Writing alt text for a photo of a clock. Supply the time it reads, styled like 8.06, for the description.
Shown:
10.21
